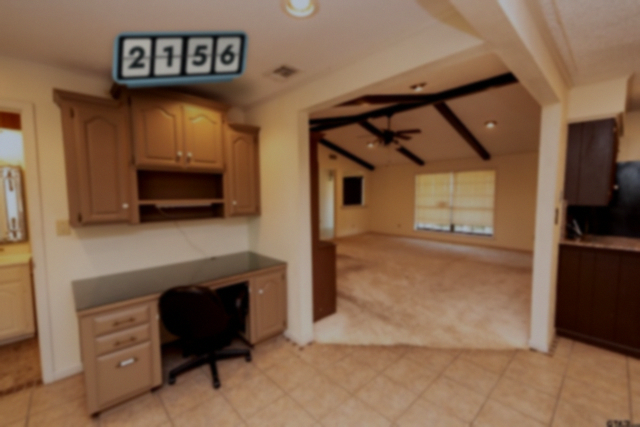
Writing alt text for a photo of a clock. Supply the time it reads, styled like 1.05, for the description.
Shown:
21.56
